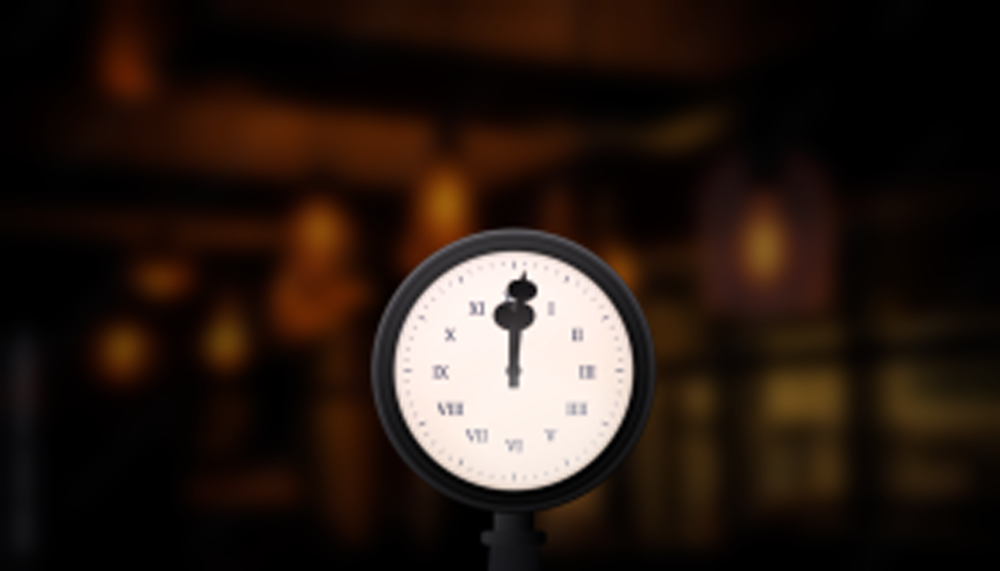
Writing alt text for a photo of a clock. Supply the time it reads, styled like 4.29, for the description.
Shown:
12.01
